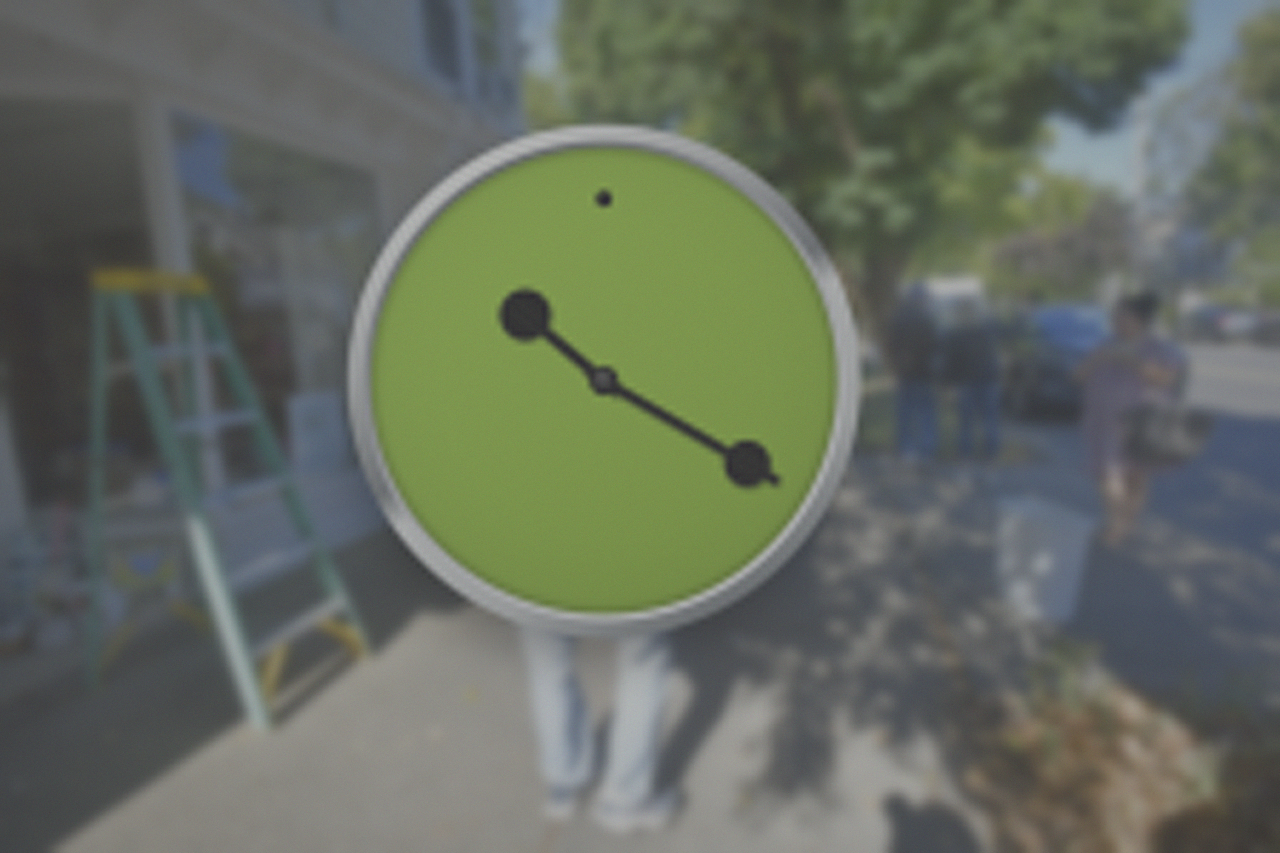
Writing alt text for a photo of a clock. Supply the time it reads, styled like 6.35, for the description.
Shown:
10.20
